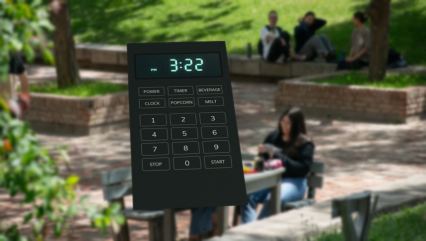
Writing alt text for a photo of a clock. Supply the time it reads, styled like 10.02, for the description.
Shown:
3.22
